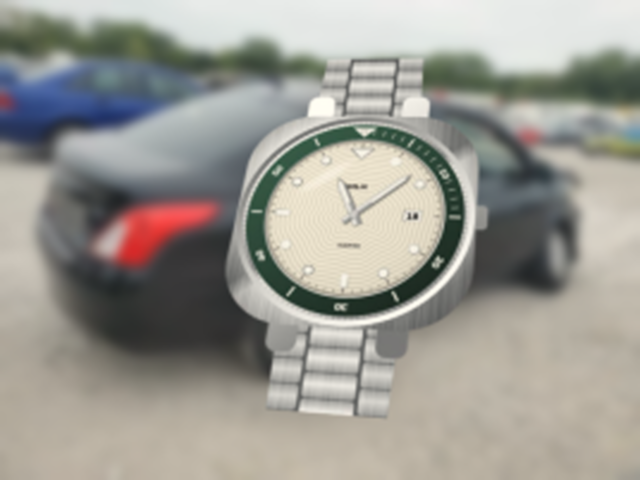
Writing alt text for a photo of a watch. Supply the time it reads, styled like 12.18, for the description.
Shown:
11.08
